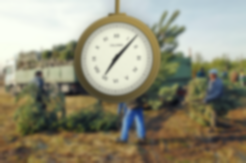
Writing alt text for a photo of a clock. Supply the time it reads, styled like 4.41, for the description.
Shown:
7.07
